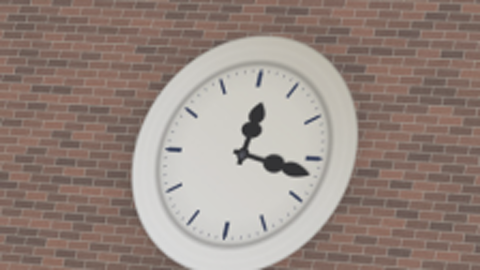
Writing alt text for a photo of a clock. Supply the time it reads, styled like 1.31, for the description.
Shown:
12.17
